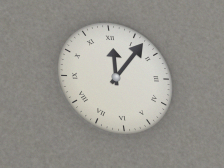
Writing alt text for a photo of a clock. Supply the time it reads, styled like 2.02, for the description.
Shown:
12.07
